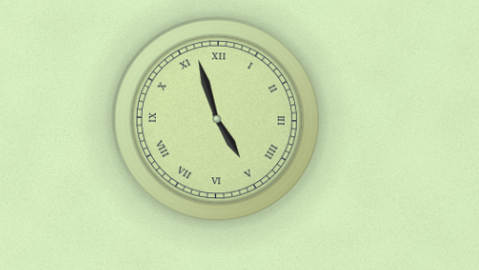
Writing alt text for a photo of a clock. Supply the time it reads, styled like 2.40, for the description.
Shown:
4.57
